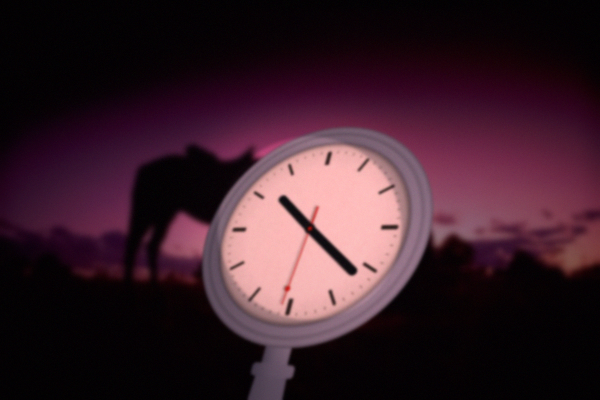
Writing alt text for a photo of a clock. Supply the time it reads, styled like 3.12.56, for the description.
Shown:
10.21.31
